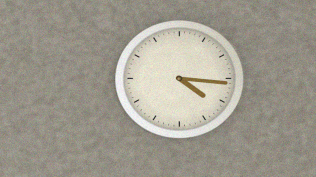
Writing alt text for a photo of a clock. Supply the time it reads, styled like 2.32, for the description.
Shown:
4.16
